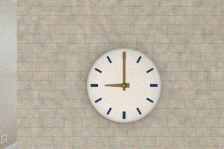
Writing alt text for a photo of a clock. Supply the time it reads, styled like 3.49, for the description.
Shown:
9.00
